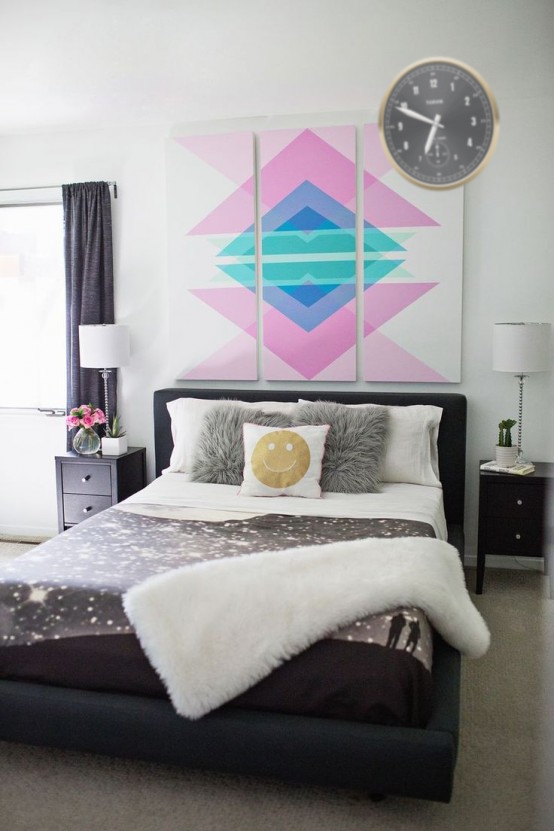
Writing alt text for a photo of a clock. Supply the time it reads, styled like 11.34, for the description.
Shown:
6.49
